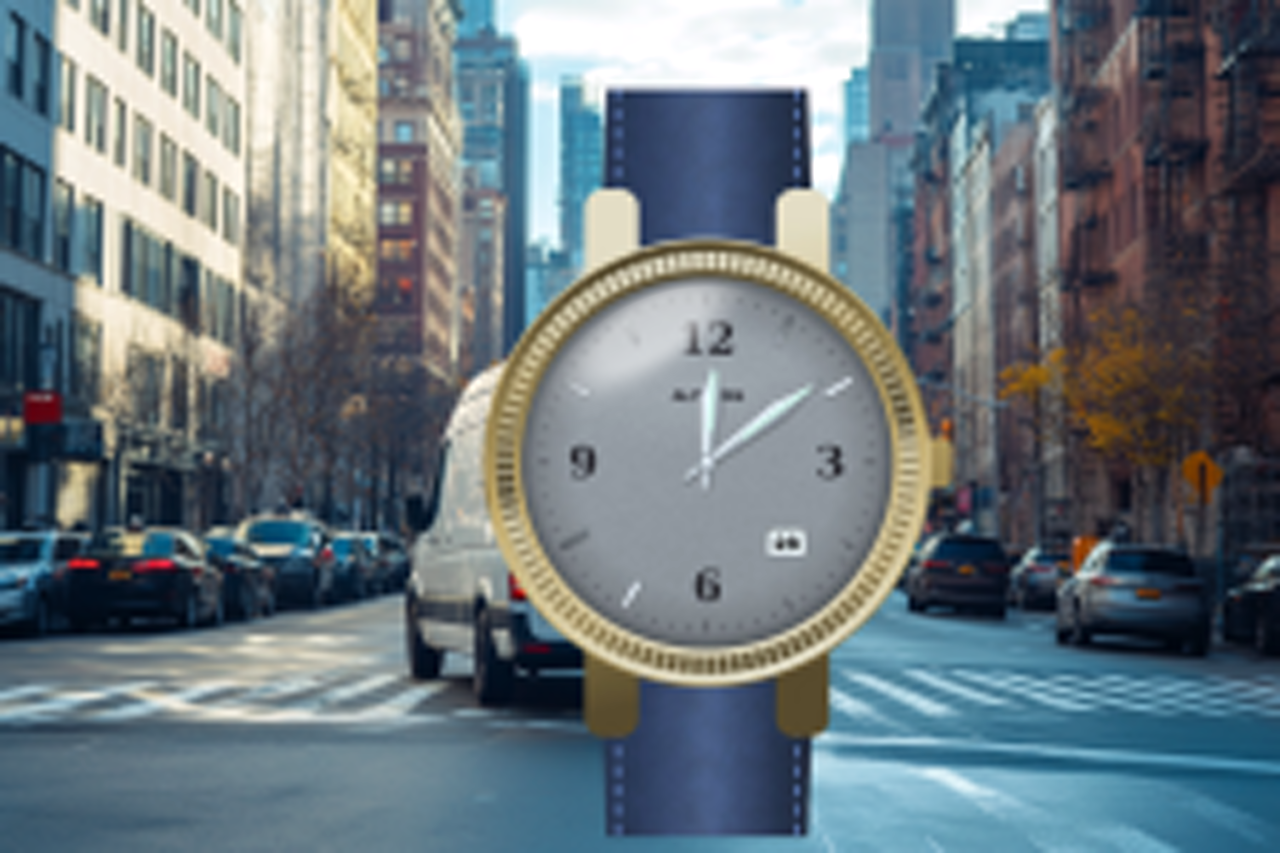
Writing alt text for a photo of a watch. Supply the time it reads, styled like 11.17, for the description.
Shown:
12.09
